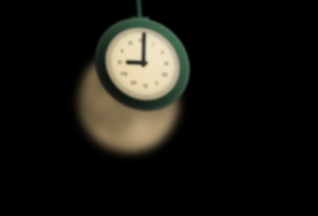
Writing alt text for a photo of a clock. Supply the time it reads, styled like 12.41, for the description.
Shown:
9.01
